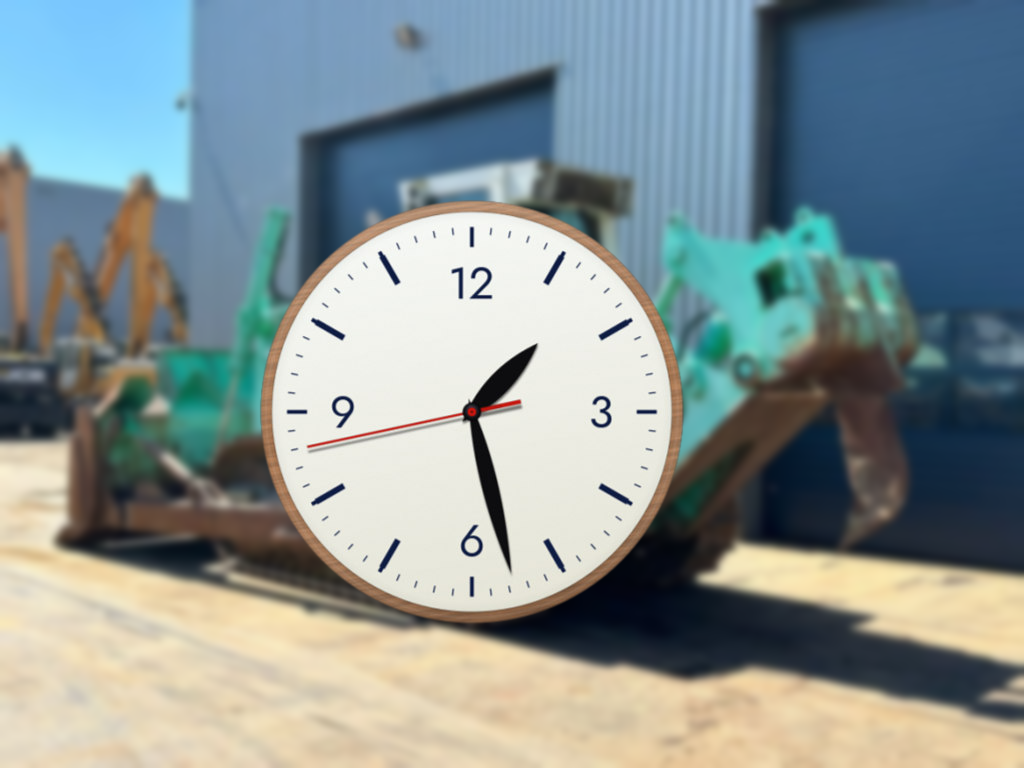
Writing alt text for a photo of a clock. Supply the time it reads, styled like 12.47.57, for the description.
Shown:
1.27.43
